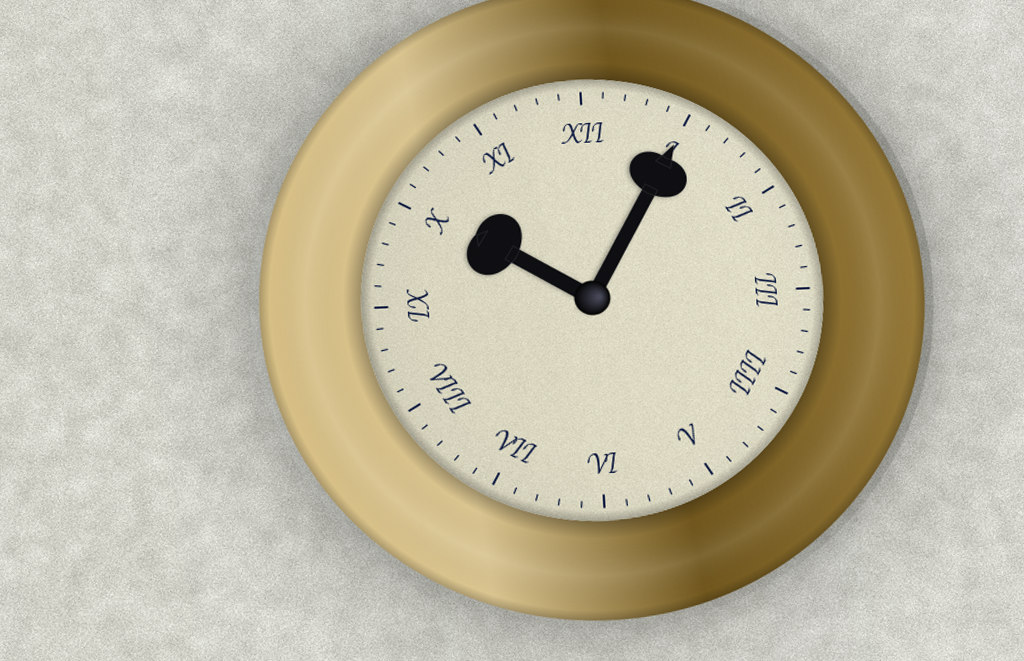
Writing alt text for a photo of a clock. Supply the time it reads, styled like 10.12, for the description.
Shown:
10.05
